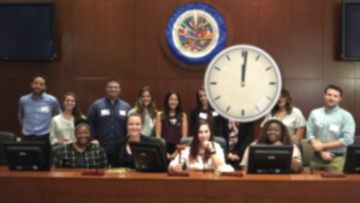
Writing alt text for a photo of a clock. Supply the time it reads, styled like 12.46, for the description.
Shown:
12.01
